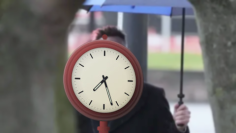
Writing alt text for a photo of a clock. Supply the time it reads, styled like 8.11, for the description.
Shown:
7.27
